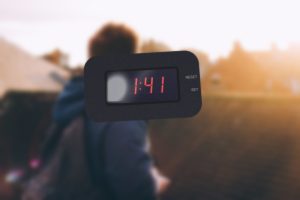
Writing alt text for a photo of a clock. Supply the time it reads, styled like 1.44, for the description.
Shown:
1.41
